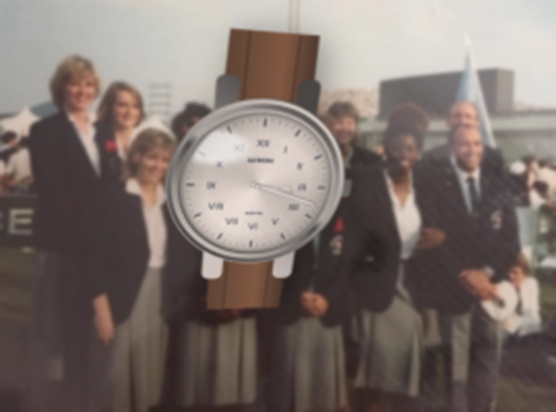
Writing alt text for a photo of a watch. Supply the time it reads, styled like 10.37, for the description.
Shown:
3.18
